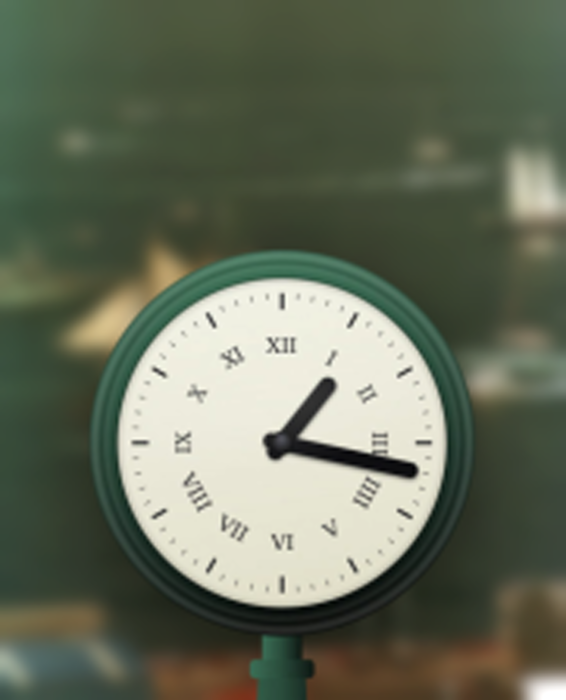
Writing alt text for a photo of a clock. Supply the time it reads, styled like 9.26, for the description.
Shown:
1.17
